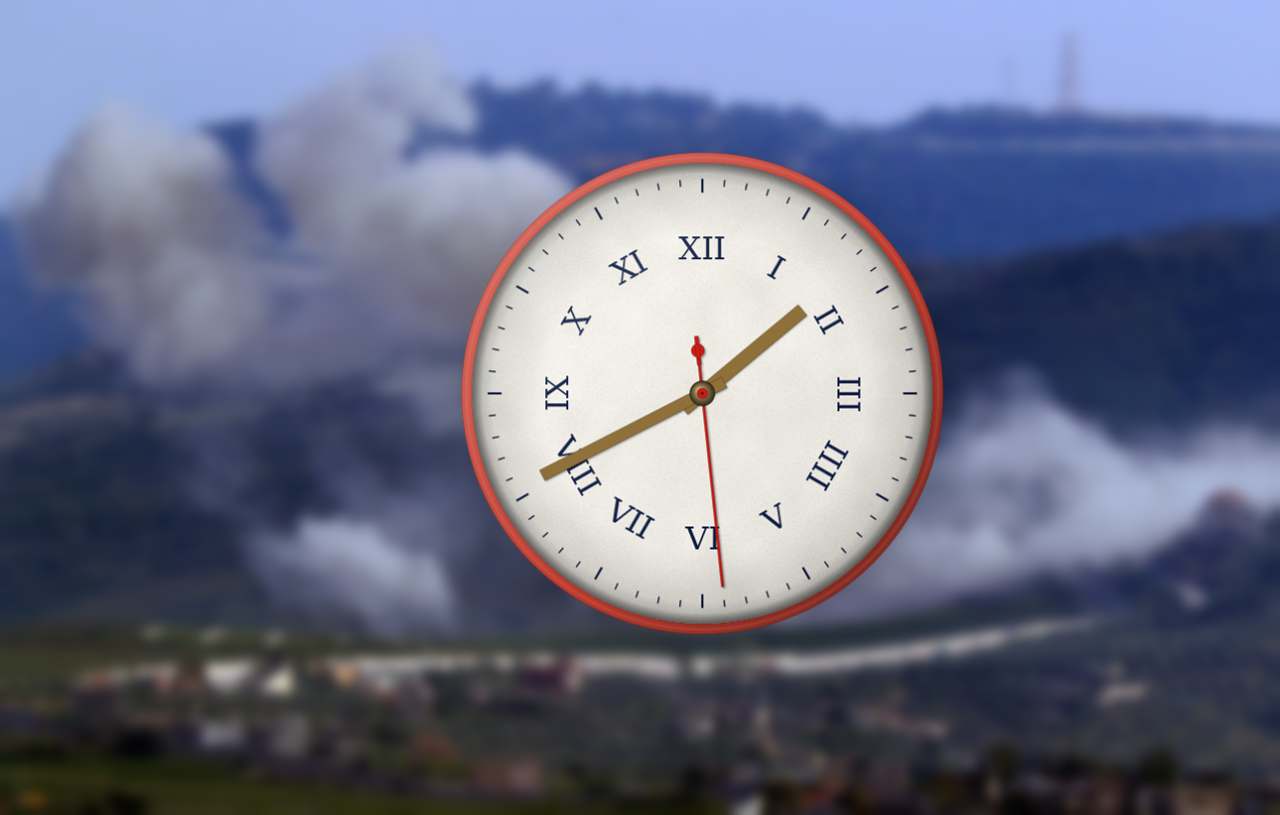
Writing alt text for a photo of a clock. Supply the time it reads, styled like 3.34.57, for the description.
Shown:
1.40.29
